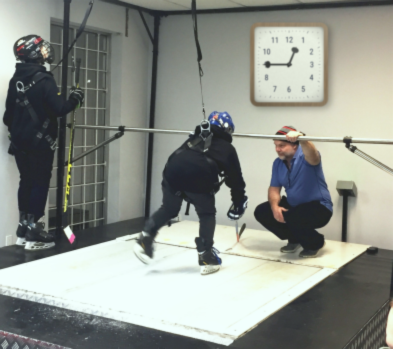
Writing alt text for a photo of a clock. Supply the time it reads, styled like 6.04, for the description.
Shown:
12.45
